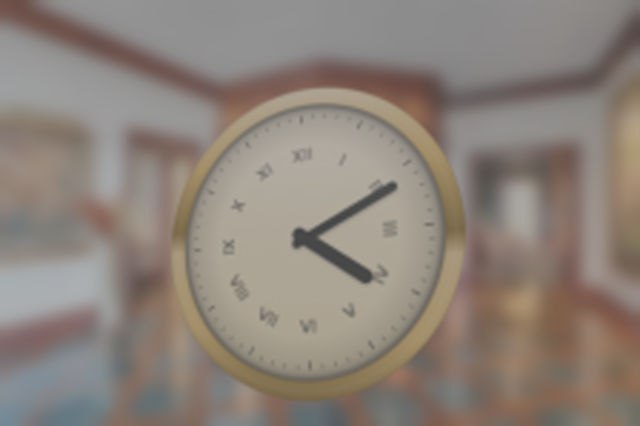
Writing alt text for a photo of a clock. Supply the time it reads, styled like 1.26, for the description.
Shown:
4.11
